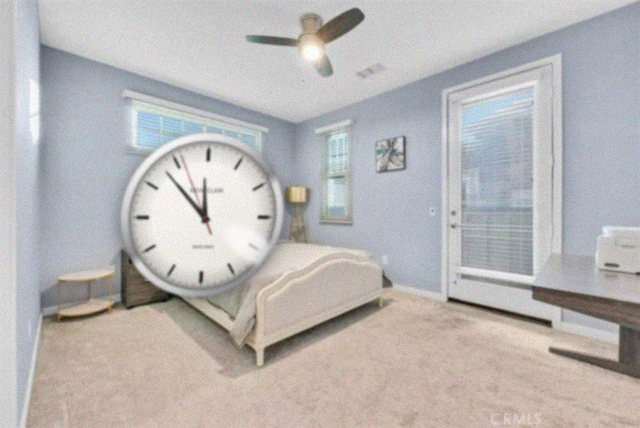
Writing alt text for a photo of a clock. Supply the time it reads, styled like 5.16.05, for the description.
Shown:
11.52.56
